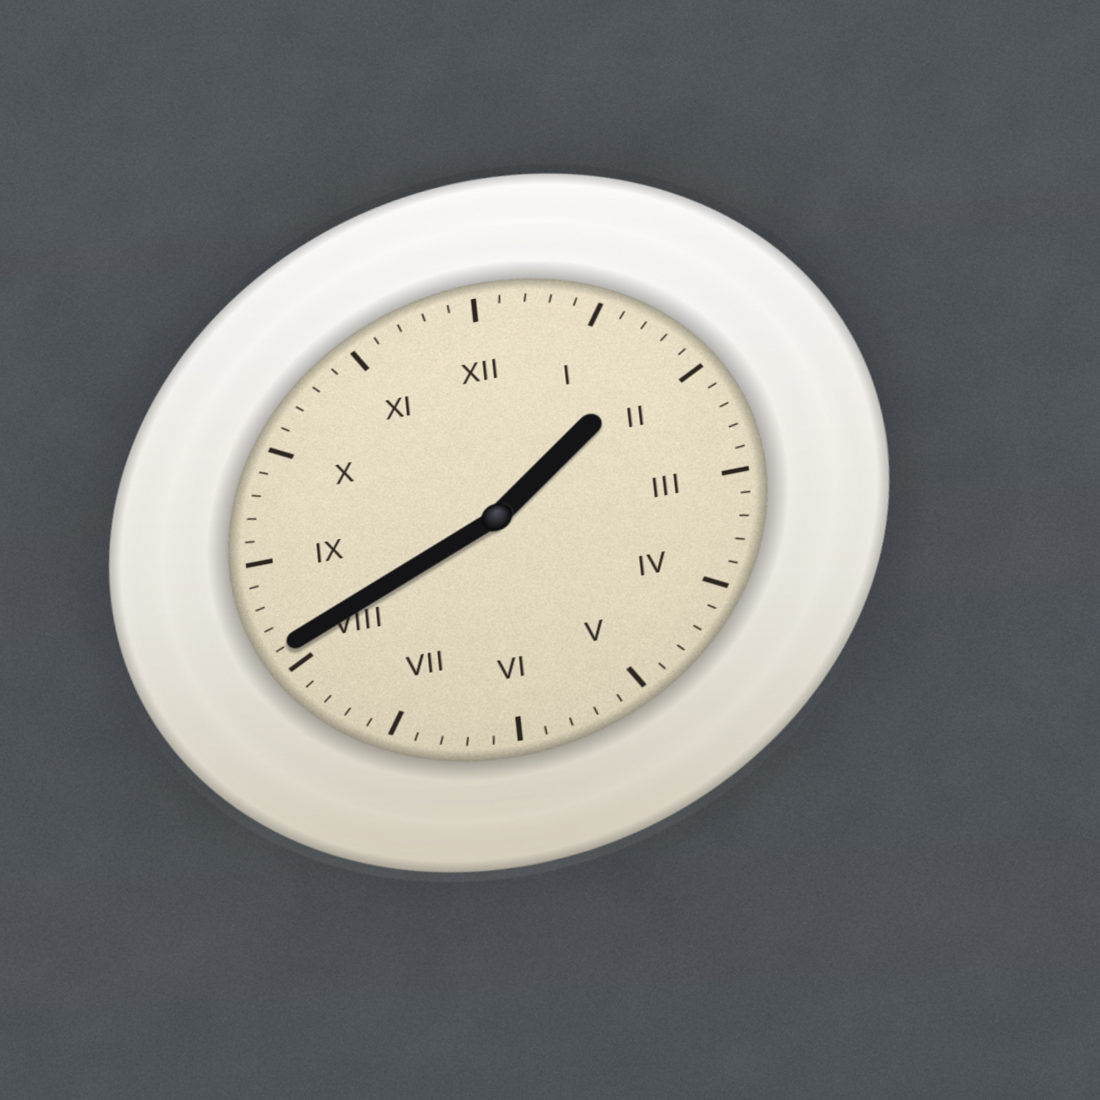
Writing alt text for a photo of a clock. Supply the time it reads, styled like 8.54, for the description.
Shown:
1.41
